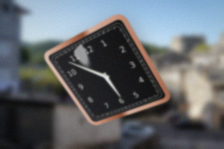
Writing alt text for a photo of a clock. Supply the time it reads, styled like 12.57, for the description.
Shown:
5.53
